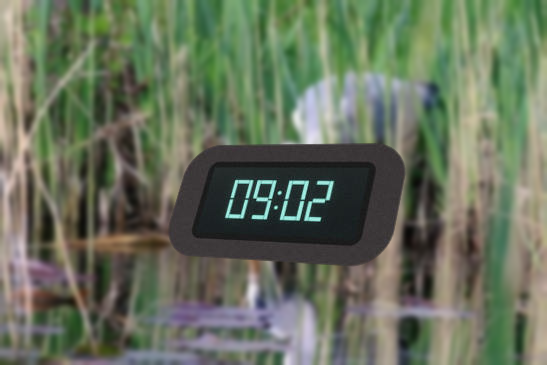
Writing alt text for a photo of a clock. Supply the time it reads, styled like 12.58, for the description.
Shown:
9.02
